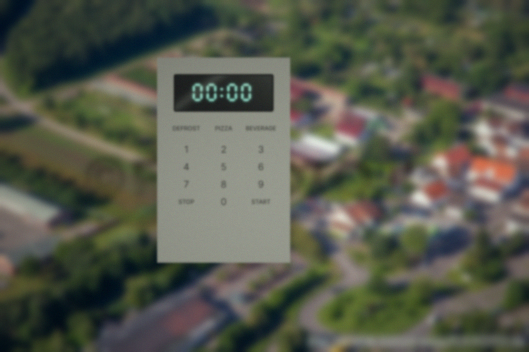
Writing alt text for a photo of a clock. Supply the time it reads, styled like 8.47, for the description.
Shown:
0.00
